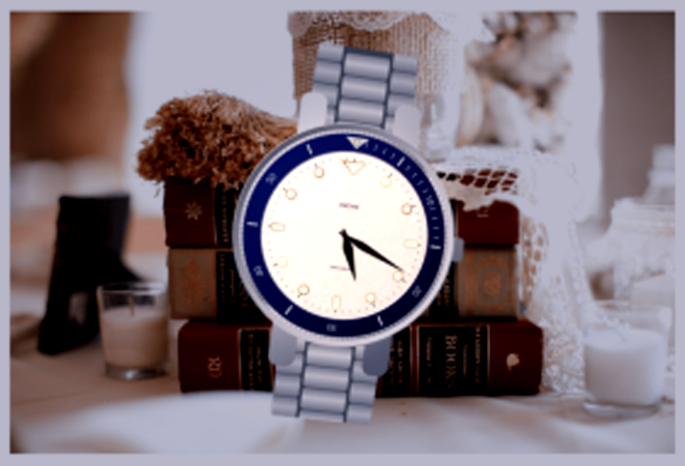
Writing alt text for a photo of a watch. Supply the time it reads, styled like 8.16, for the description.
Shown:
5.19
